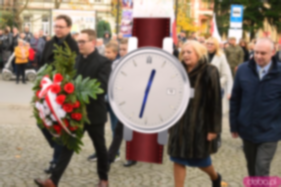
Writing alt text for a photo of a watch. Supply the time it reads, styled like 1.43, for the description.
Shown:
12.32
